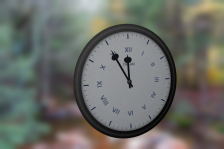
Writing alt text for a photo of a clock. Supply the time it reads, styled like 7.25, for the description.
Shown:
11.55
